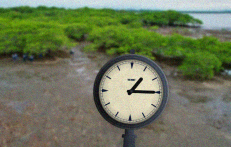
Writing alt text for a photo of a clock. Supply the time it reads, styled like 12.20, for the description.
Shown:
1.15
